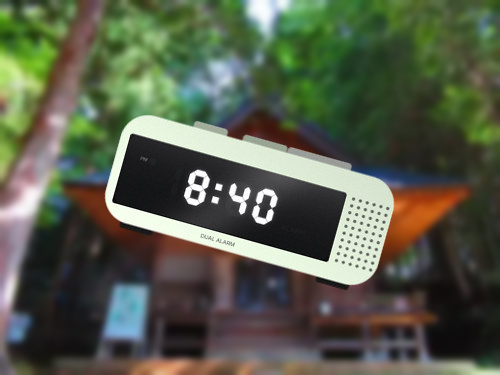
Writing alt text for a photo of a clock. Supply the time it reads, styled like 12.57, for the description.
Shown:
8.40
